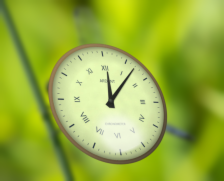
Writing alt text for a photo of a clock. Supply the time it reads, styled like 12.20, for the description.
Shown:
12.07
